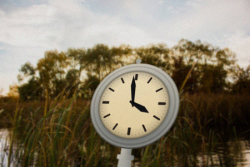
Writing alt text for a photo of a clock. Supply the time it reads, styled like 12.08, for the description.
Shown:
3.59
